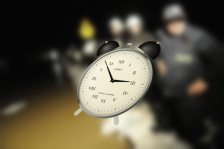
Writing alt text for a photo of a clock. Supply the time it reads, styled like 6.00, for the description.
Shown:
2.53
